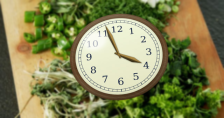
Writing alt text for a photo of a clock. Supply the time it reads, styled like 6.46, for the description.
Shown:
3.57
